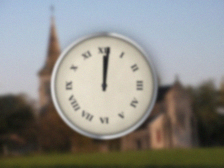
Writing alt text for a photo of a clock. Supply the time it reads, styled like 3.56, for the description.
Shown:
12.01
